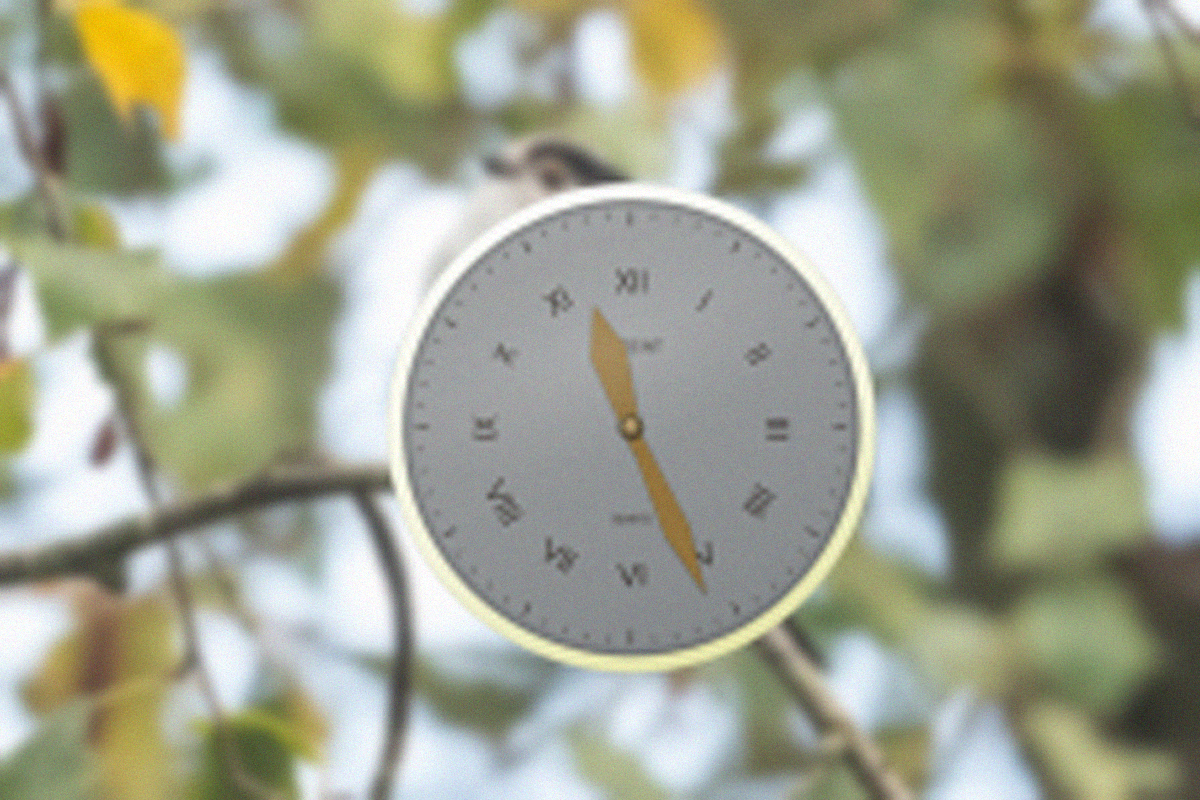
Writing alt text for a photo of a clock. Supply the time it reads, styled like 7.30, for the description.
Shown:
11.26
